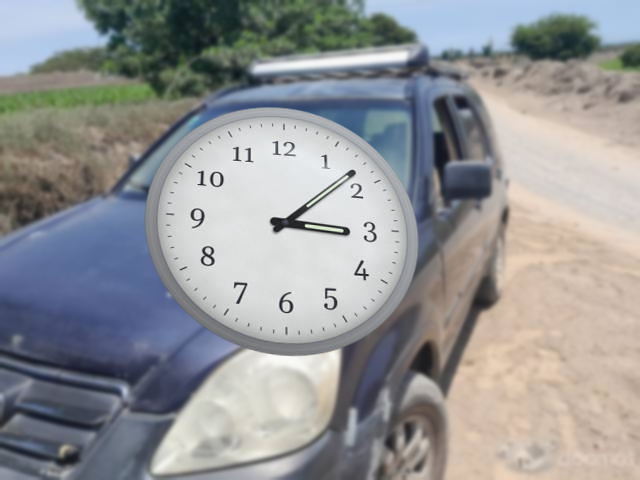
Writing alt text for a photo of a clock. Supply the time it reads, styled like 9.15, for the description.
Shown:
3.08
